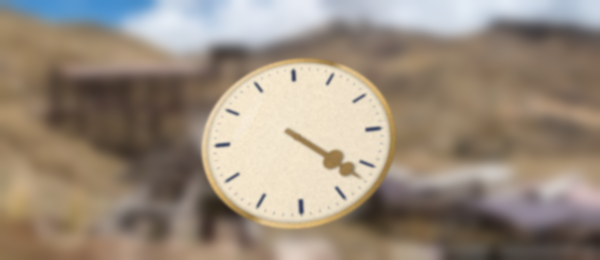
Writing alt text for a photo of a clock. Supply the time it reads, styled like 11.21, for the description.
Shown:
4.22
